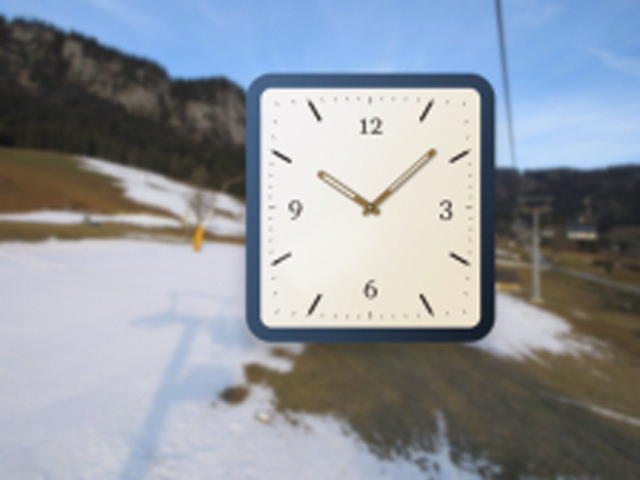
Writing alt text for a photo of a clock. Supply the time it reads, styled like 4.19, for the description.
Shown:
10.08
